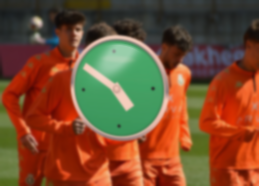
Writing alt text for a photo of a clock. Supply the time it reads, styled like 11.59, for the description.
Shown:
4.51
